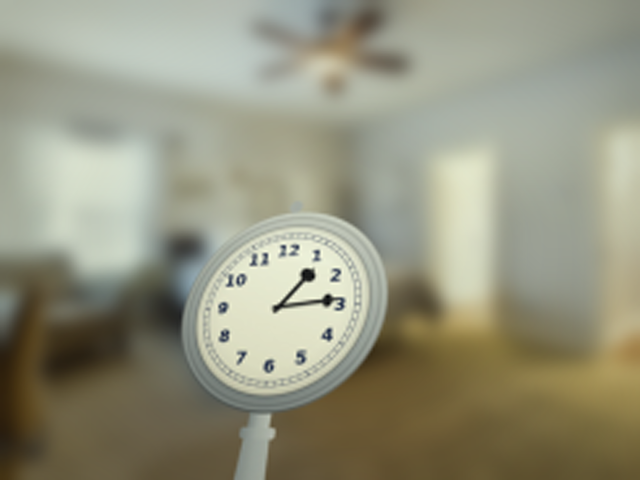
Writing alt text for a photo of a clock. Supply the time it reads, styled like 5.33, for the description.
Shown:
1.14
